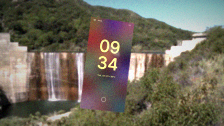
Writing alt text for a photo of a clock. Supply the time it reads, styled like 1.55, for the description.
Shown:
9.34
